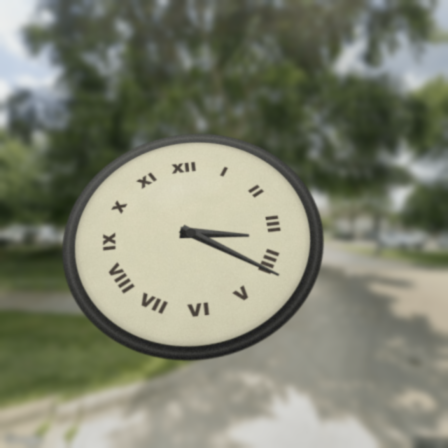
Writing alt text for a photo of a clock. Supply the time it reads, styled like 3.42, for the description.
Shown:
3.21
